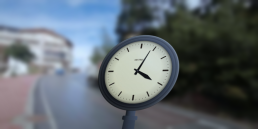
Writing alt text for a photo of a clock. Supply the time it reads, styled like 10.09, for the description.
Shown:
4.04
